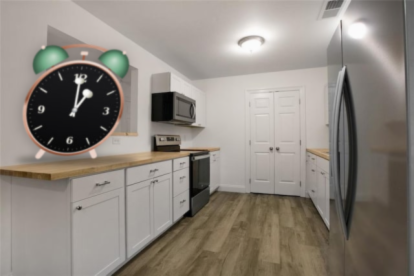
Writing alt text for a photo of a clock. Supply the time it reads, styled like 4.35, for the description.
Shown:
1.00
